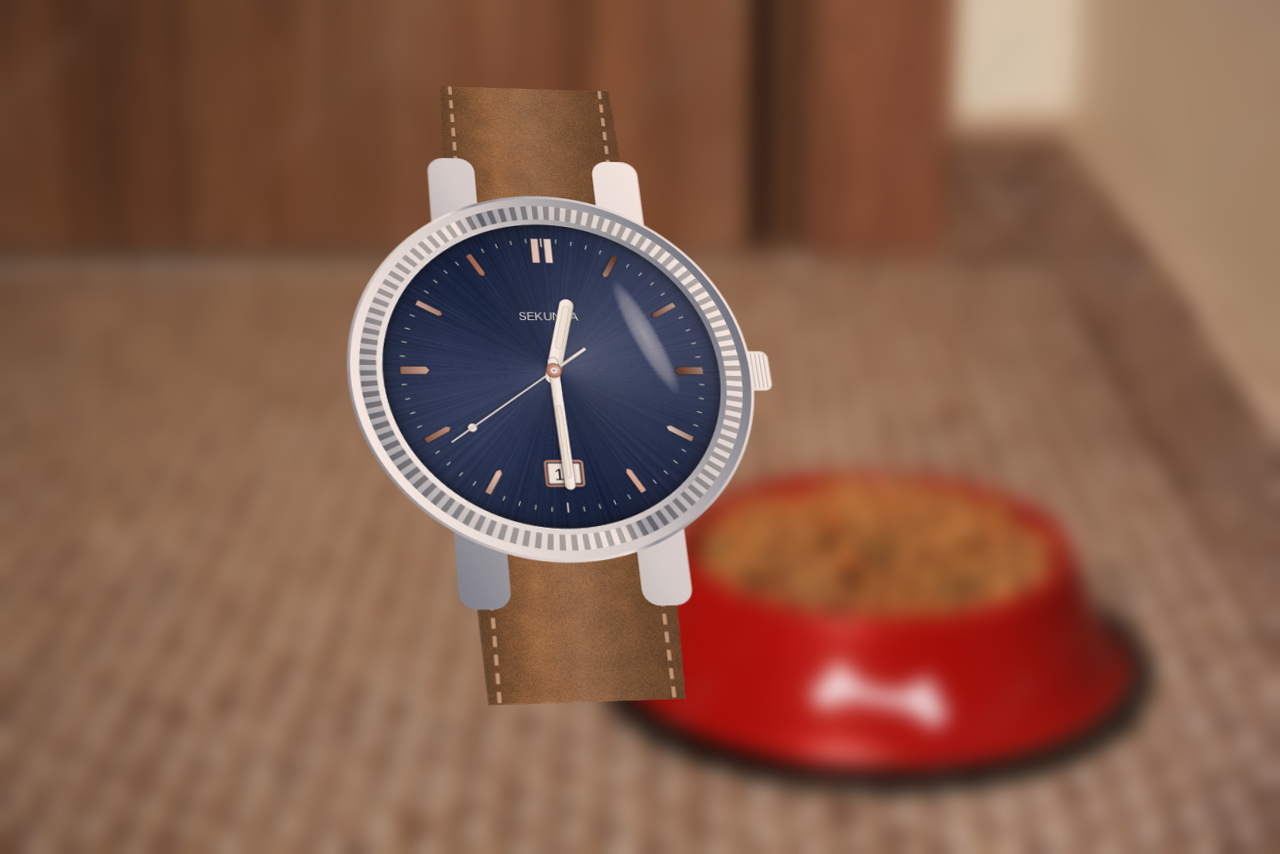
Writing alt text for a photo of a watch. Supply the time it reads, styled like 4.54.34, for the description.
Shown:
12.29.39
